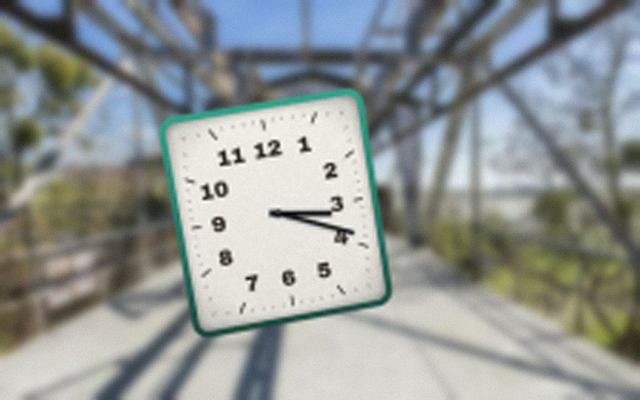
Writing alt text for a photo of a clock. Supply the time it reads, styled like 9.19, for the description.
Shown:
3.19
